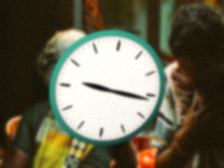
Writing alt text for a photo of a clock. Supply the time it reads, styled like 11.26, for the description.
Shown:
9.16
